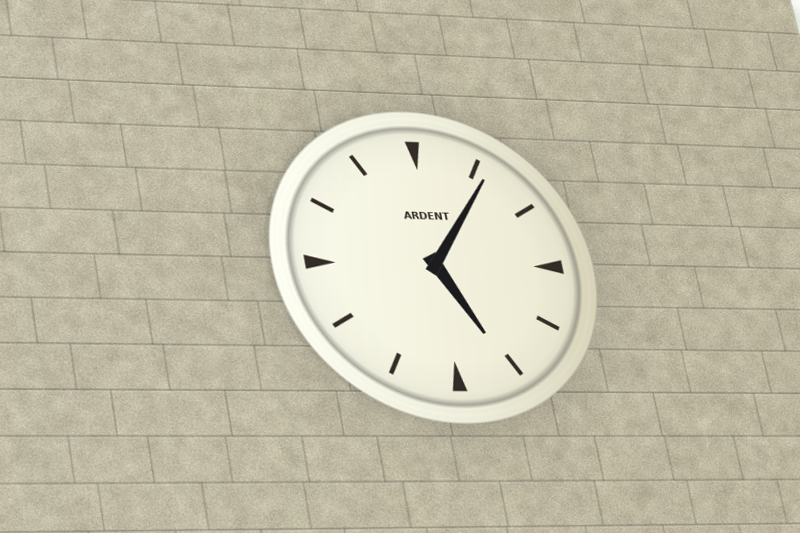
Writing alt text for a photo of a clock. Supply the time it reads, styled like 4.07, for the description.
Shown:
5.06
